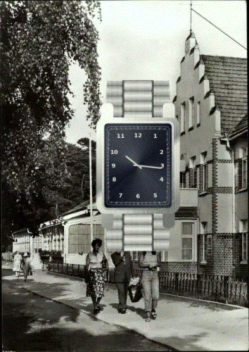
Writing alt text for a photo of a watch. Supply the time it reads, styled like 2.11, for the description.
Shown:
10.16
